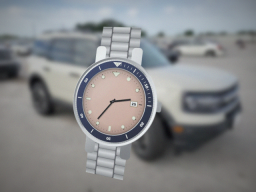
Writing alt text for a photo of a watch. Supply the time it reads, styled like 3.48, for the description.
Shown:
2.36
